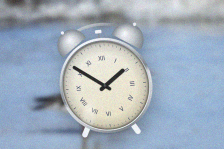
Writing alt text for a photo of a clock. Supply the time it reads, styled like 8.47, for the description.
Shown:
1.51
